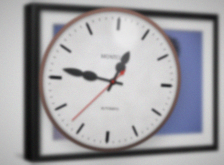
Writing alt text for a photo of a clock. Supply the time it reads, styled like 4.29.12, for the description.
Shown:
12.46.37
